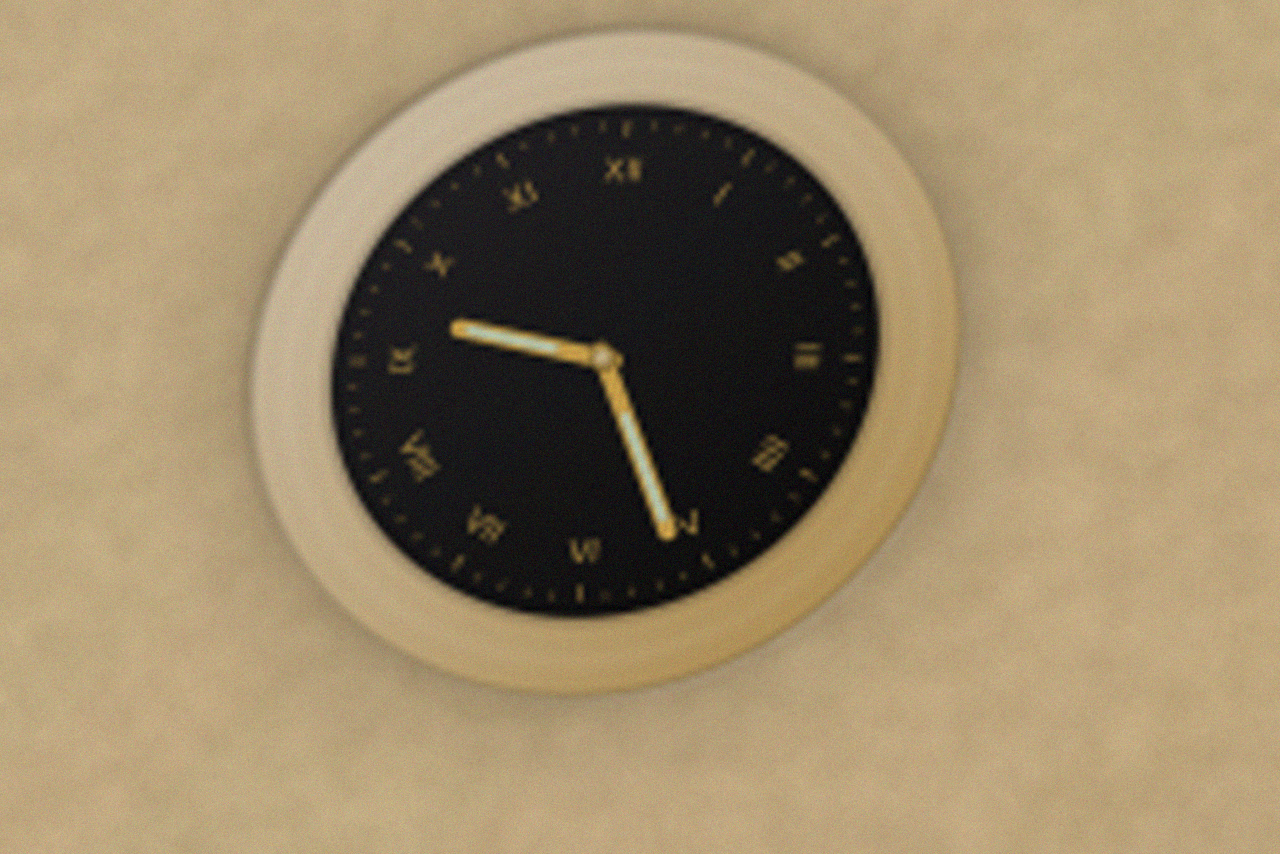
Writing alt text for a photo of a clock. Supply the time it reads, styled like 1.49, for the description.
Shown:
9.26
